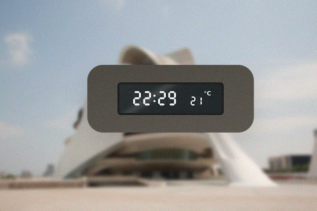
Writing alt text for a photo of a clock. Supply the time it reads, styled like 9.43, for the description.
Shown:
22.29
